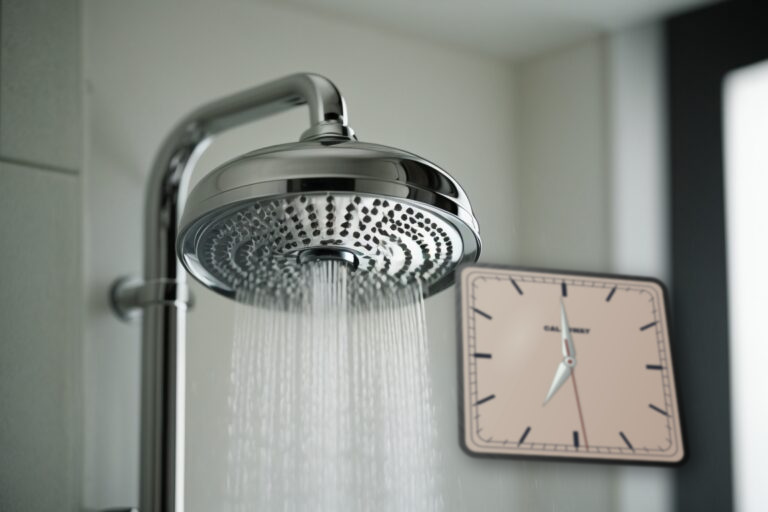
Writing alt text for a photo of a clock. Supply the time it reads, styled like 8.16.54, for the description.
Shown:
6.59.29
